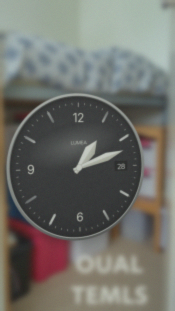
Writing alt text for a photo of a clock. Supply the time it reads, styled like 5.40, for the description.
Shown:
1.12
